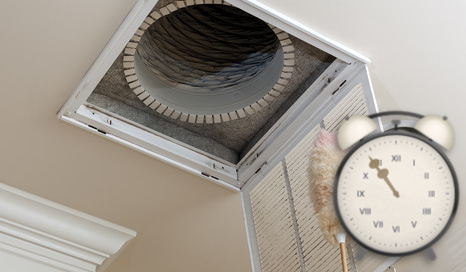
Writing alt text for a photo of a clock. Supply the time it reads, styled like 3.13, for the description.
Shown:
10.54
